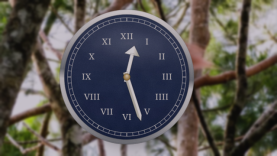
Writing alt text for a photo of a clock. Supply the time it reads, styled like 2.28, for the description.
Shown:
12.27
